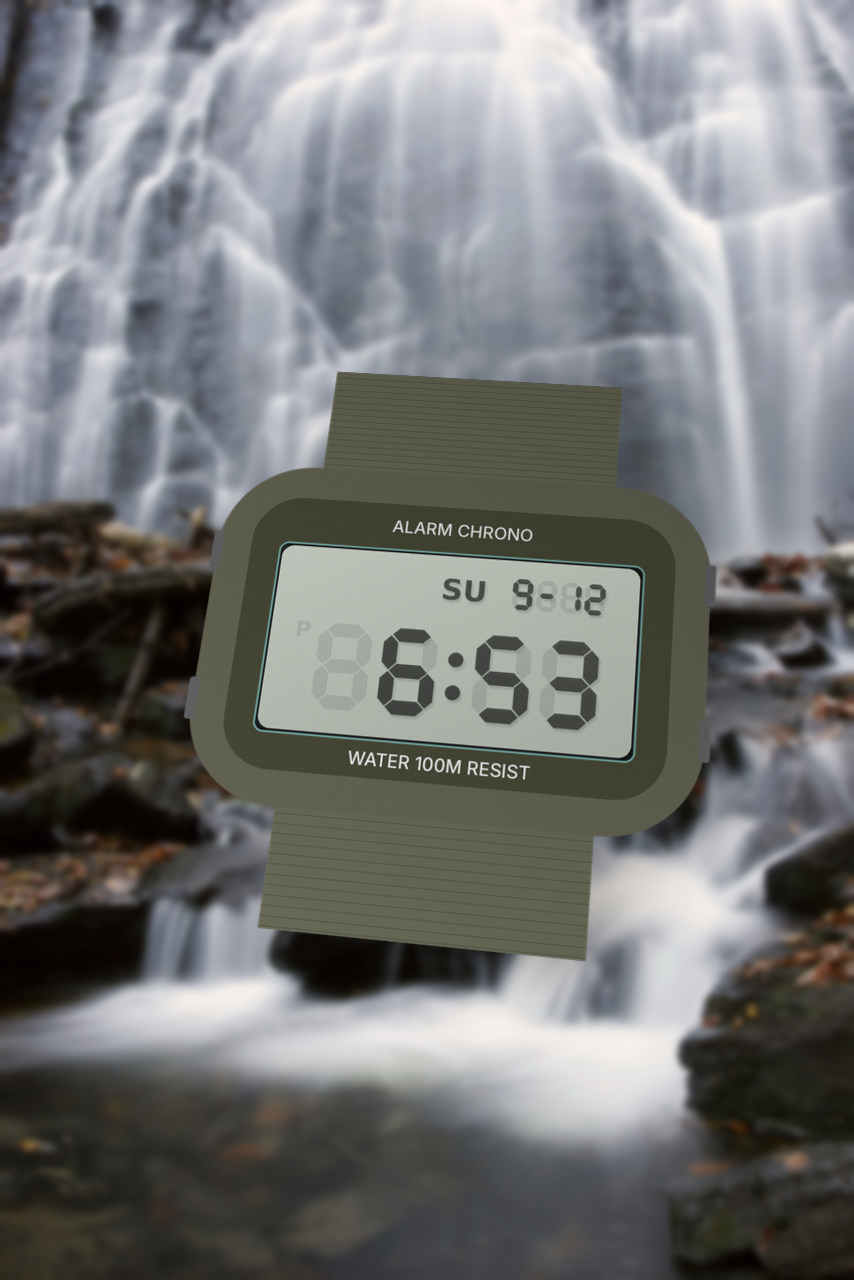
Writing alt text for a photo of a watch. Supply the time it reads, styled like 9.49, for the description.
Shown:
6.53
